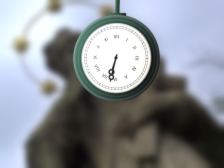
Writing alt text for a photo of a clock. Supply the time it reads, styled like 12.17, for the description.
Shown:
6.32
